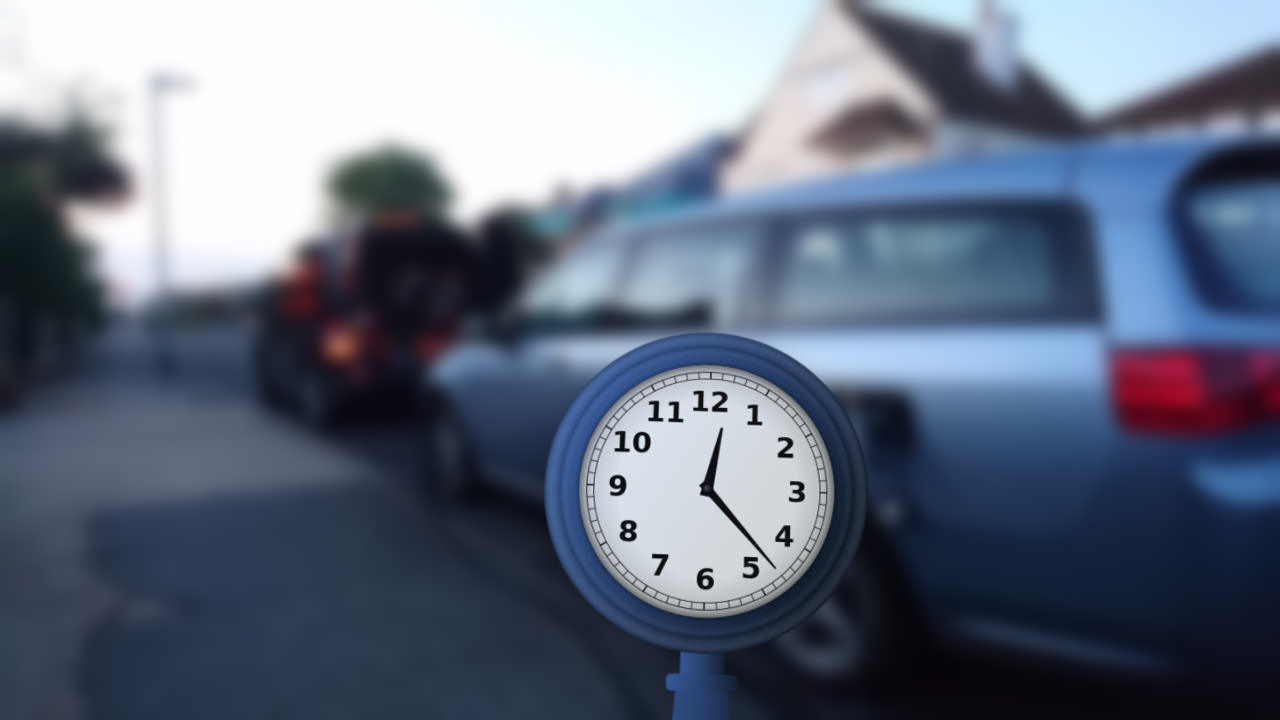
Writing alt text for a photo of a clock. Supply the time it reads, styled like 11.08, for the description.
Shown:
12.23
